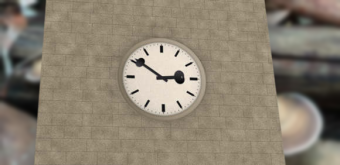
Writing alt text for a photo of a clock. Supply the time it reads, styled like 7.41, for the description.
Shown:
2.51
